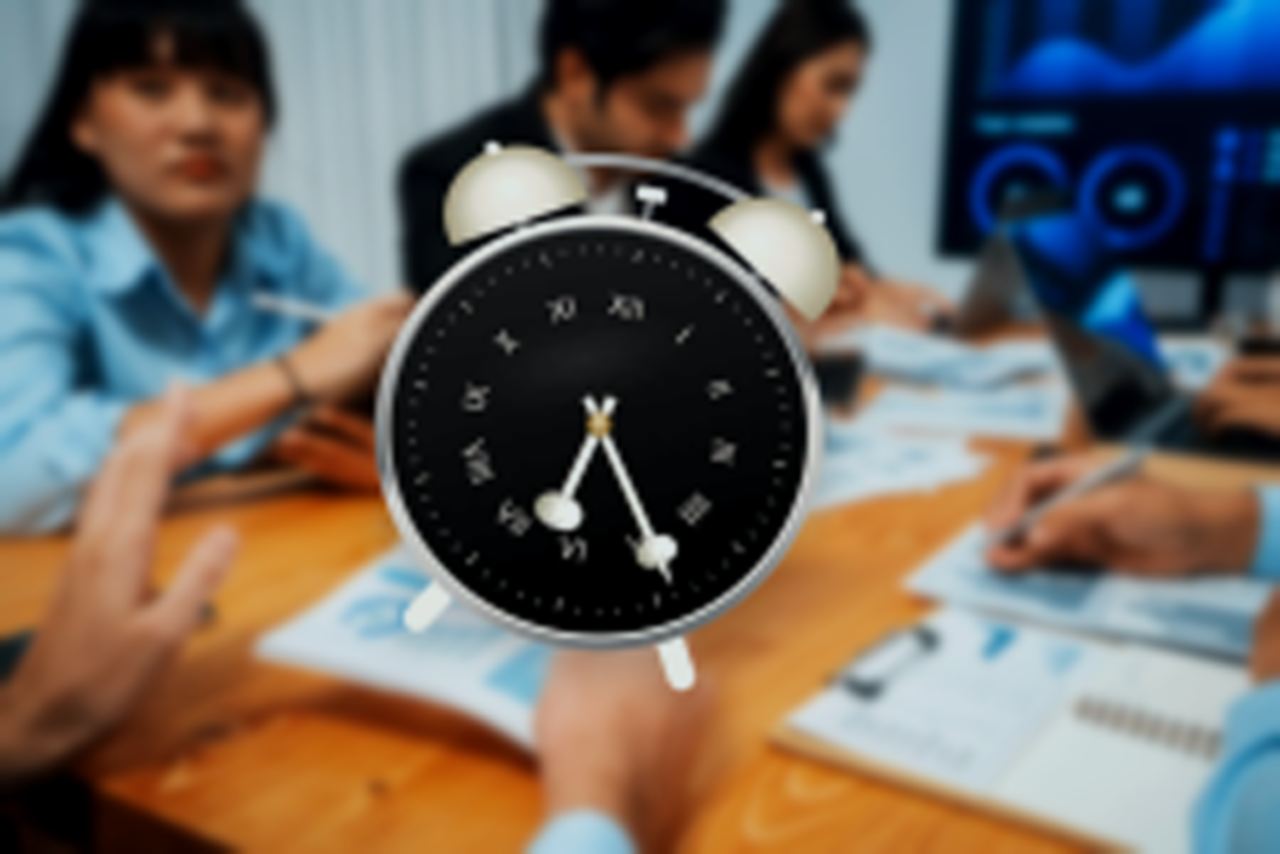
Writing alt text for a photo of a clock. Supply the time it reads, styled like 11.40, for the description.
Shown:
6.24
